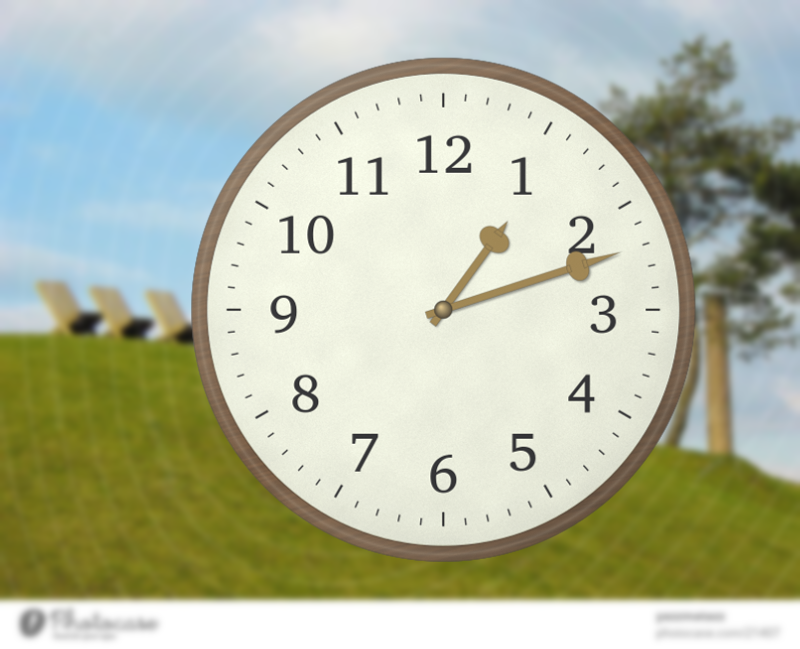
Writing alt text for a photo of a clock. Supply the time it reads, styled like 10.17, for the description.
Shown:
1.12
